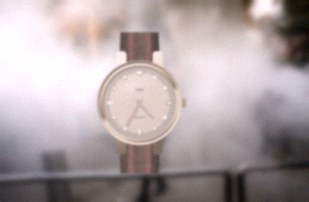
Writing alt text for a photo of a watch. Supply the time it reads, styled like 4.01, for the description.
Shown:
4.35
